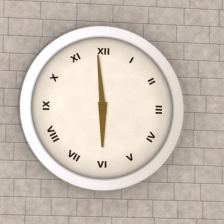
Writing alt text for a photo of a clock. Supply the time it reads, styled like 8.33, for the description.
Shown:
5.59
